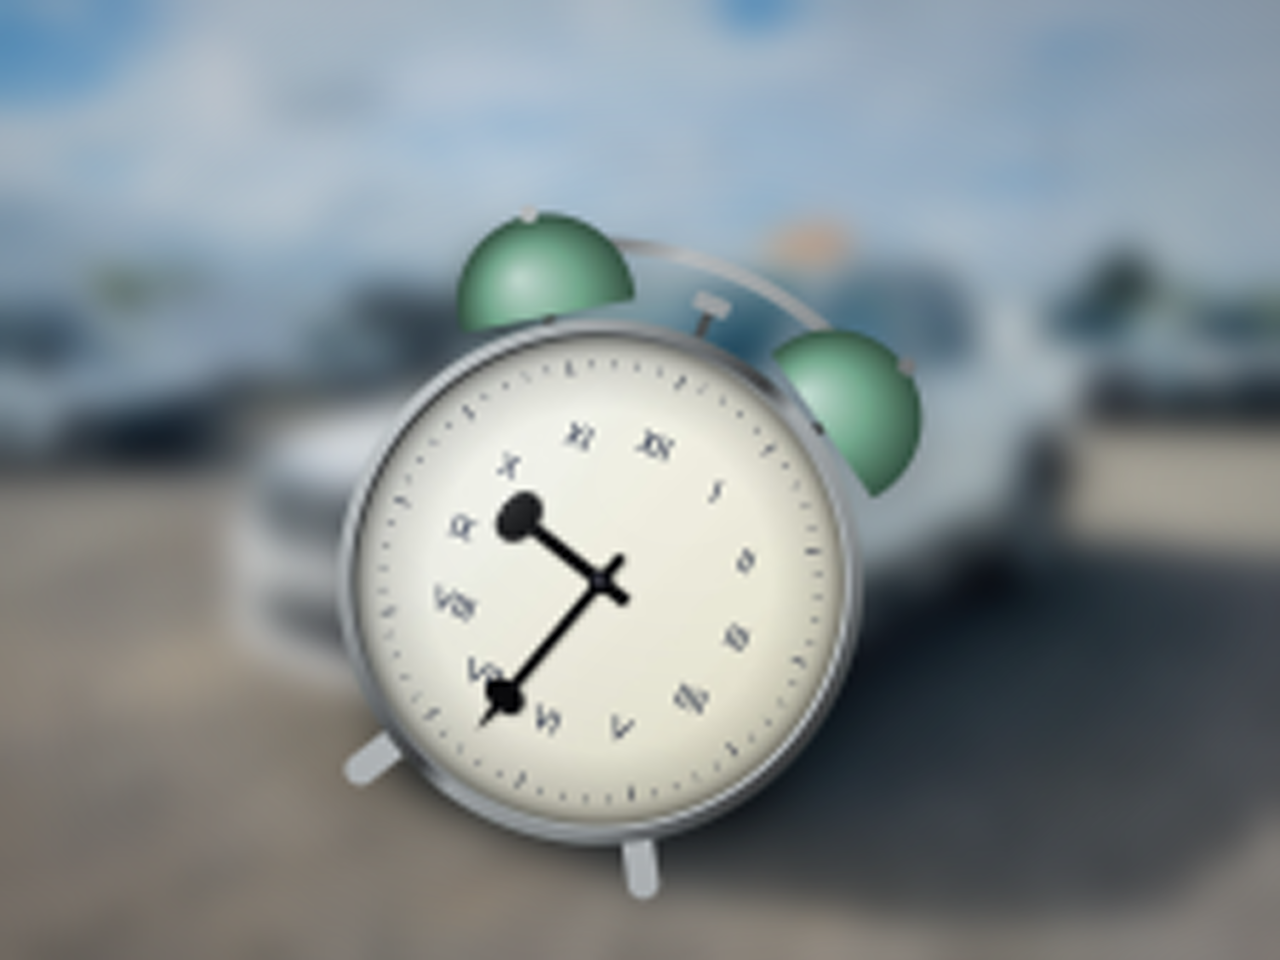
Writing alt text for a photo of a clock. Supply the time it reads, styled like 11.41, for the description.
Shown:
9.33
